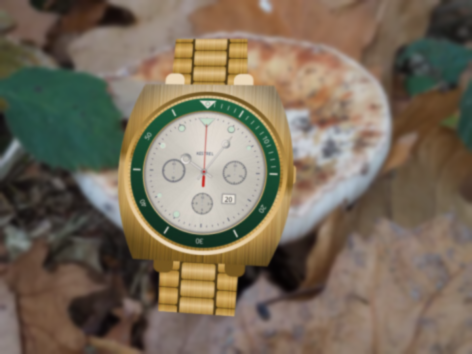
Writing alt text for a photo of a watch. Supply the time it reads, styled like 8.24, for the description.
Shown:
10.06
